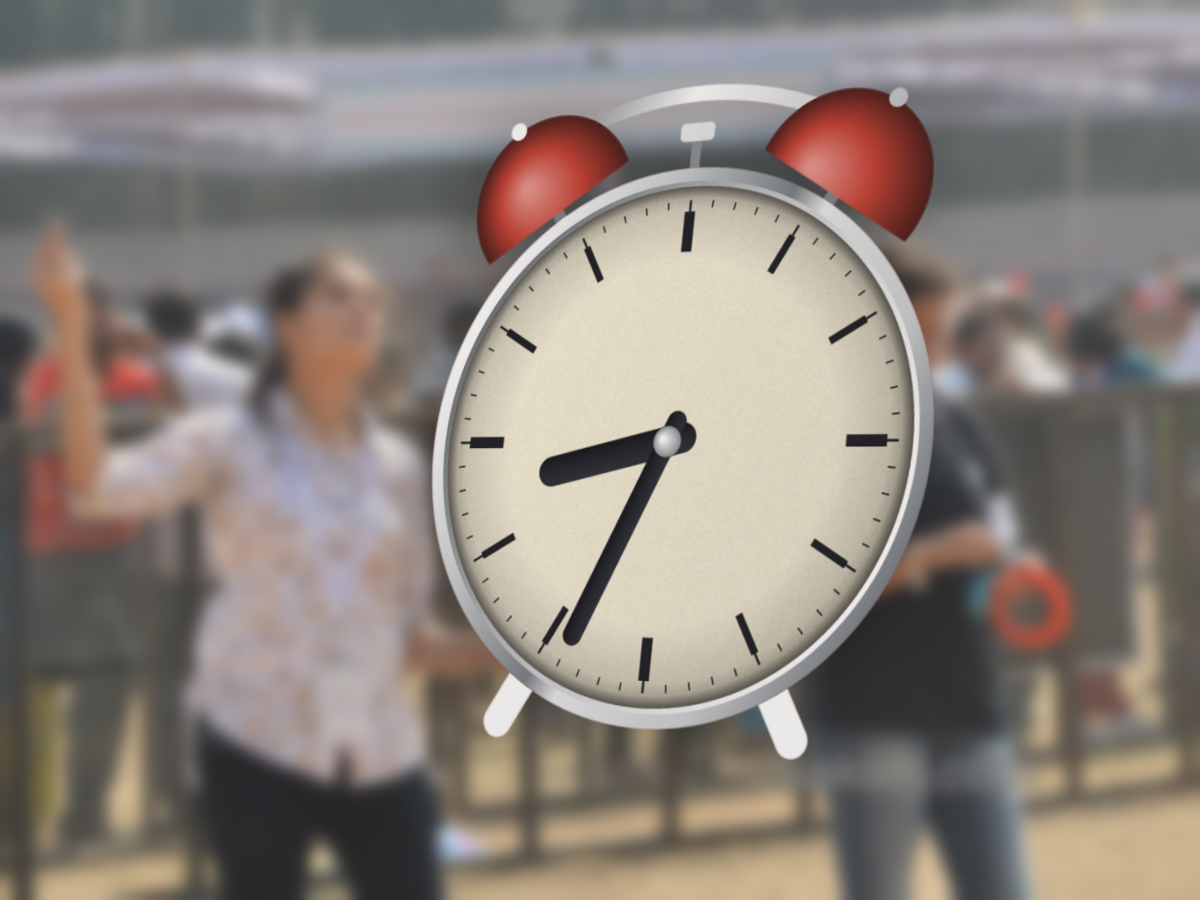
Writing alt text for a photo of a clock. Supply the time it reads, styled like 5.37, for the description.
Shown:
8.34
